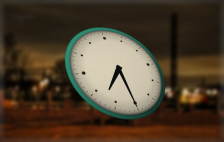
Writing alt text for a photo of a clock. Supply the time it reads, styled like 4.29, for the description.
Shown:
7.30
